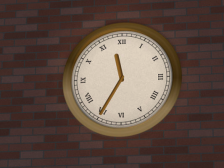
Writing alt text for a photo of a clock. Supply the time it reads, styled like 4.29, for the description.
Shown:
11.35
